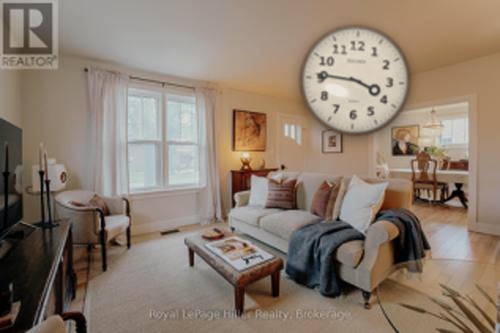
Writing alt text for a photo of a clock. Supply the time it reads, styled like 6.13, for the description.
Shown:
3.46
